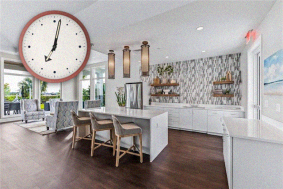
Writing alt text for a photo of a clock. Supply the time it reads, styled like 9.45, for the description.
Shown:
7.02
